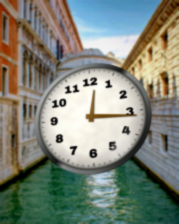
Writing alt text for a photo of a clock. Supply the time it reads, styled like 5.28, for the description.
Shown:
12.16
